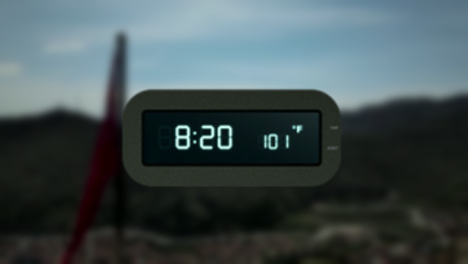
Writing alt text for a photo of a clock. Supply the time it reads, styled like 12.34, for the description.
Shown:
8.20
